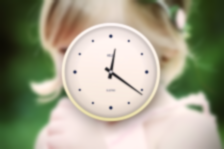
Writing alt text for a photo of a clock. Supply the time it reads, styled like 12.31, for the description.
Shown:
12.21
